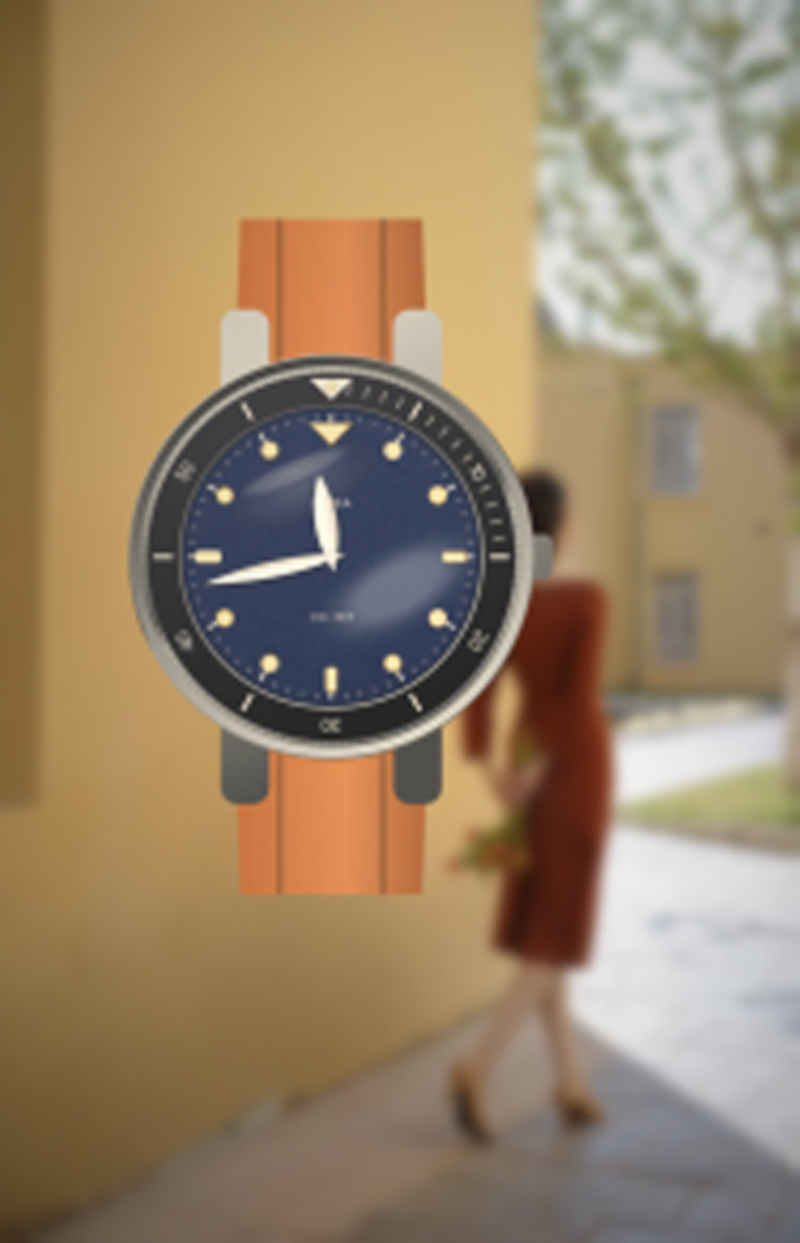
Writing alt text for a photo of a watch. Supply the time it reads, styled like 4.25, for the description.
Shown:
11.43
